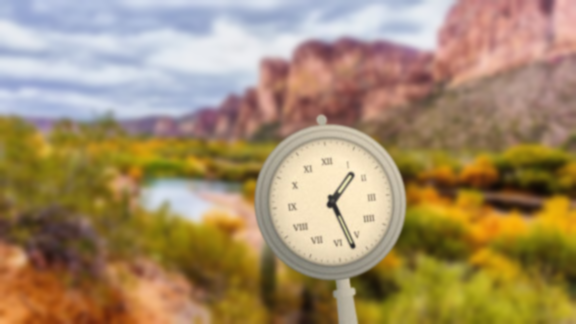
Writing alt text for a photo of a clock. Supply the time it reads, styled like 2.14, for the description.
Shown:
1.27
